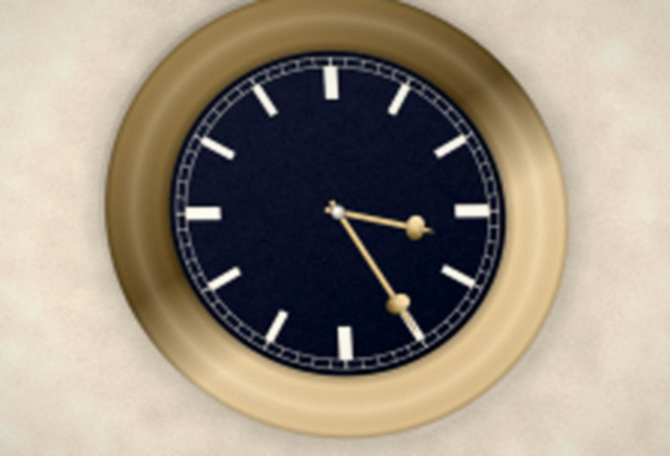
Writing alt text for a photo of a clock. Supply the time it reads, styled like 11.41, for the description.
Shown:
3.25
